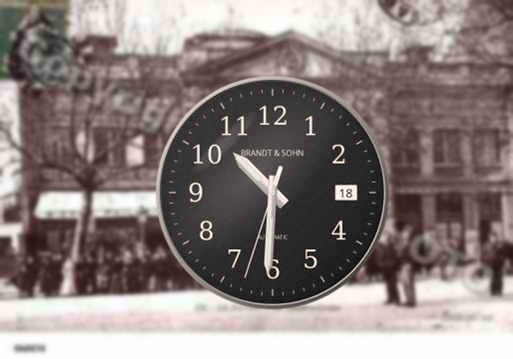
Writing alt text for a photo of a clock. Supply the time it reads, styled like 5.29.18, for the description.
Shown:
10.30.33
